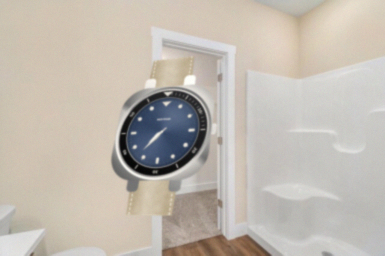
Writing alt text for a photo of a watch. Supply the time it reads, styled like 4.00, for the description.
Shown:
7.37
